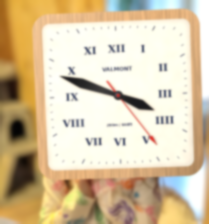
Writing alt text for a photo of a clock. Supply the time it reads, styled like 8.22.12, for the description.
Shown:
3.48.24
